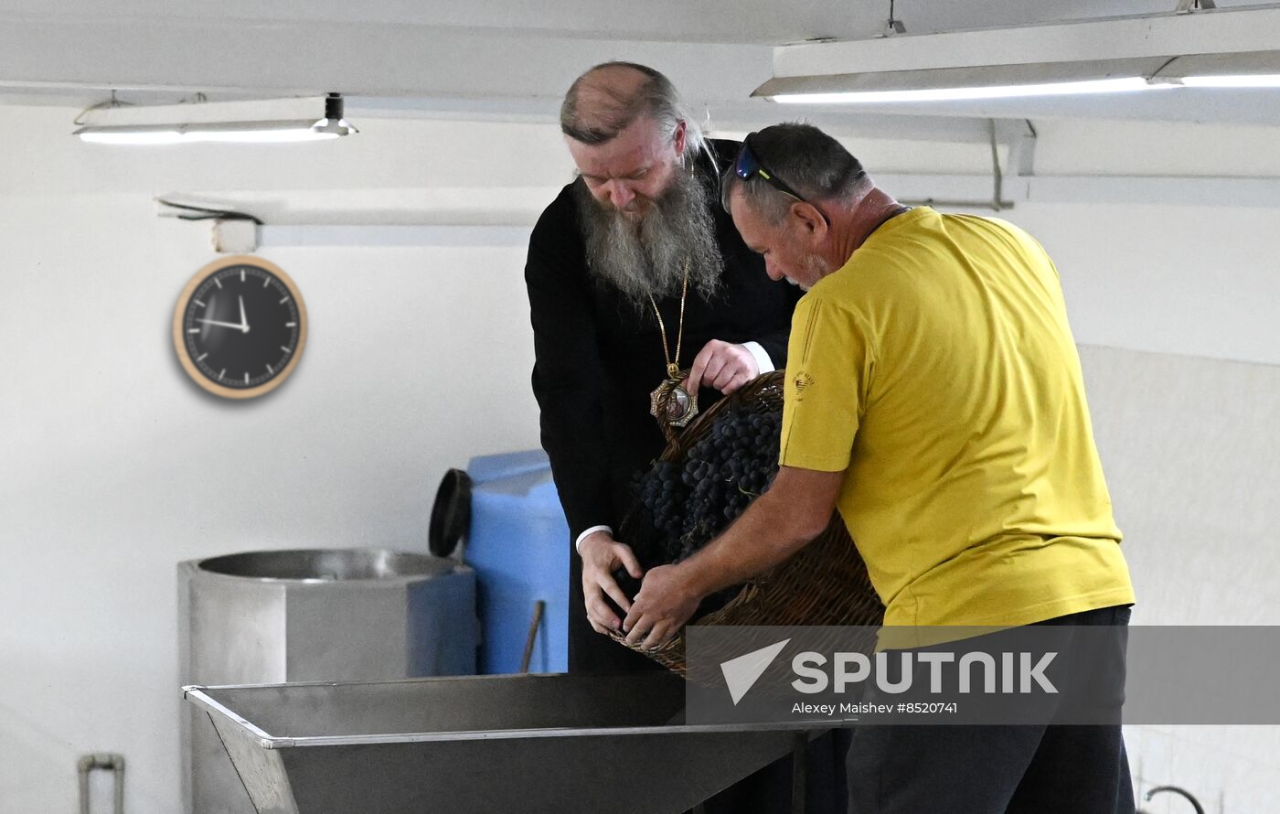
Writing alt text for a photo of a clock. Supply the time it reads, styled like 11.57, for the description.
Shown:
11.47
